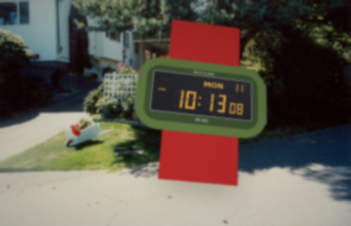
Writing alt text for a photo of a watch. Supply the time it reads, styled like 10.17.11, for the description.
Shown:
10.13.08
